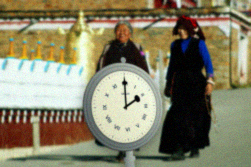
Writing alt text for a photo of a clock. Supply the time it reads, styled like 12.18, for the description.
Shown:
2.00
